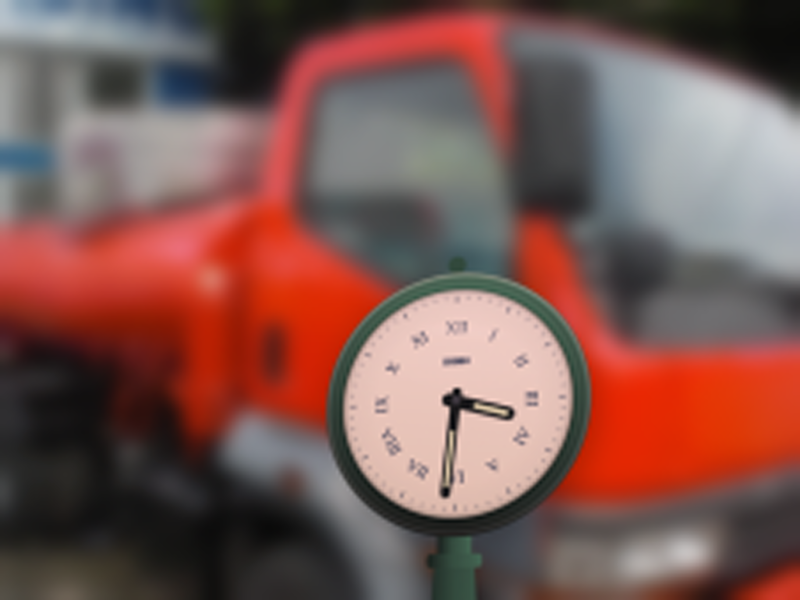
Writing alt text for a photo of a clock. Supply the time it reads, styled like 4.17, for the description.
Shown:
3.31
